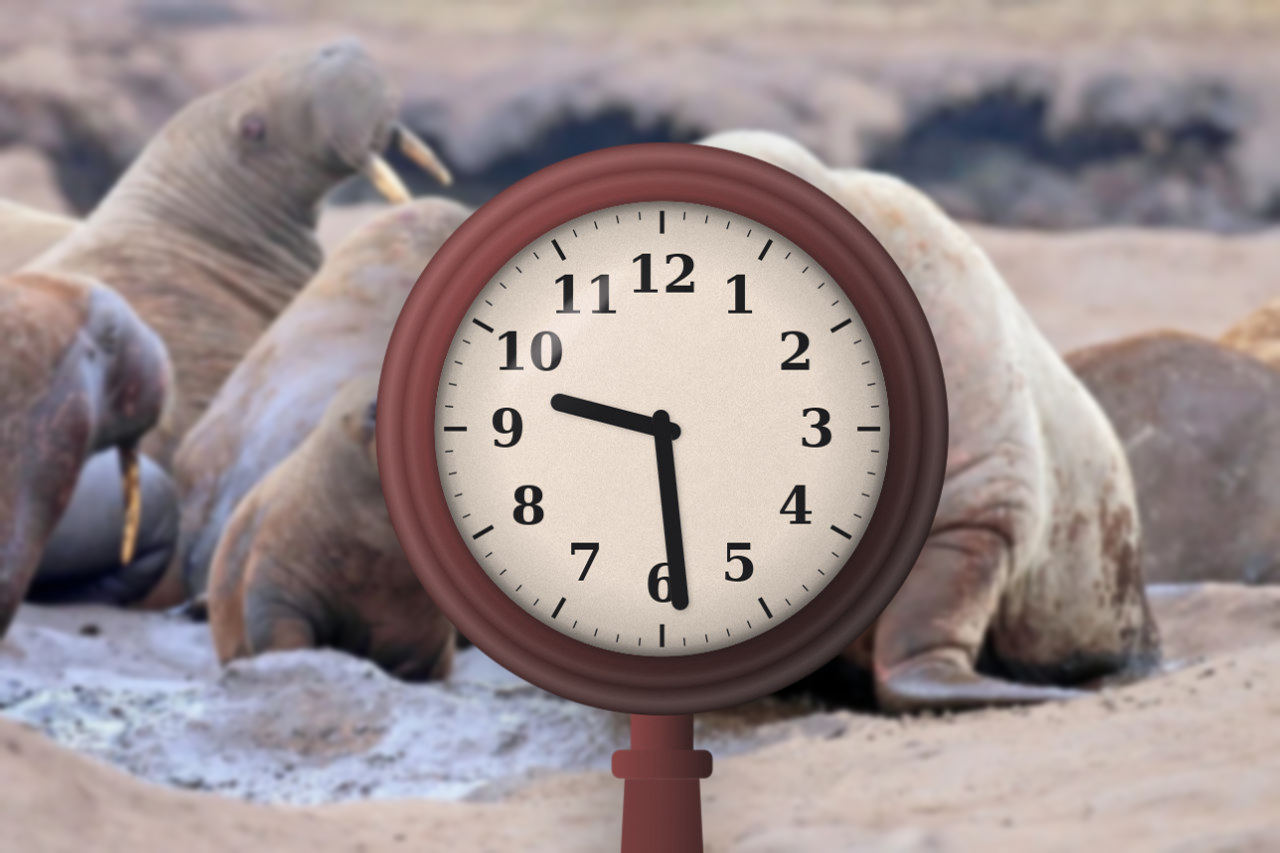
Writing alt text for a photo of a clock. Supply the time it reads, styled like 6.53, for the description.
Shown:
9.29
